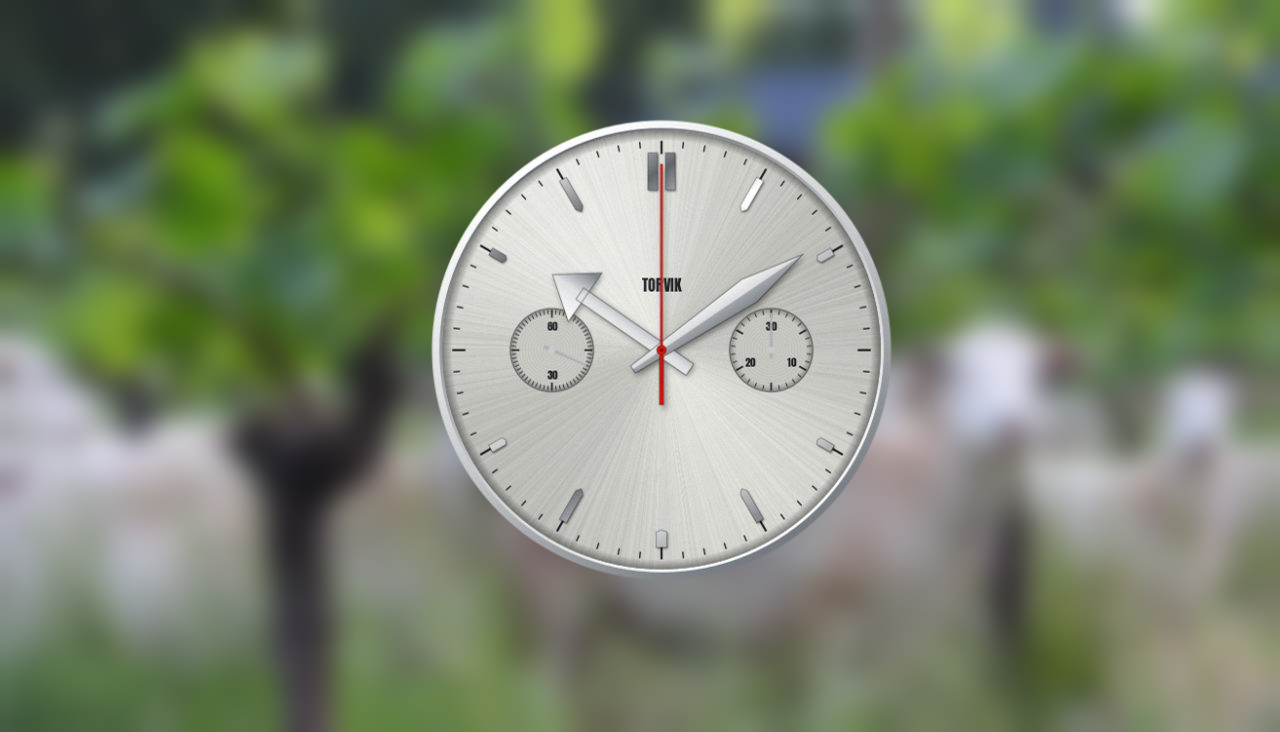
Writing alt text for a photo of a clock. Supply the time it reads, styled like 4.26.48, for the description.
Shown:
10.09.19
